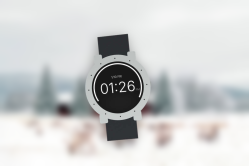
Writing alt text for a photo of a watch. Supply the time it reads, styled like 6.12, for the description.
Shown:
1.26
